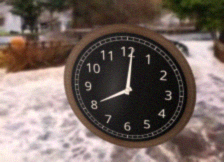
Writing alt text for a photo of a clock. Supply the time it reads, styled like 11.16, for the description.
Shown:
8.01
